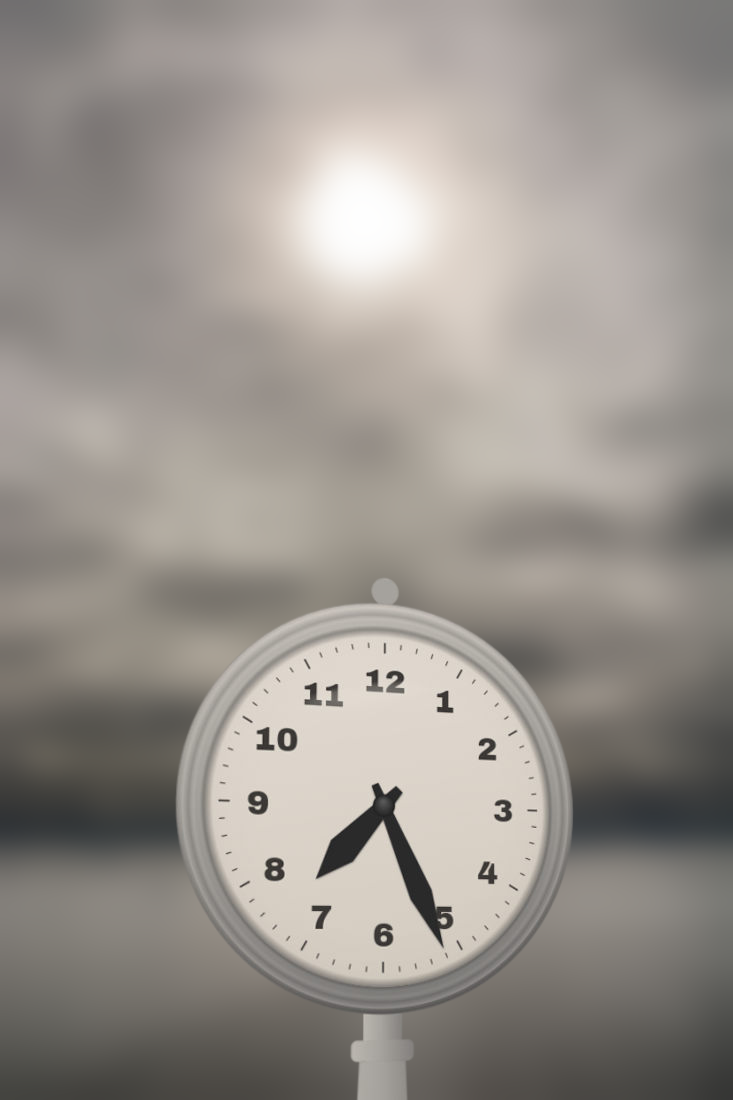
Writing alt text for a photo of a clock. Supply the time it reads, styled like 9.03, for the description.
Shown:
7.26
